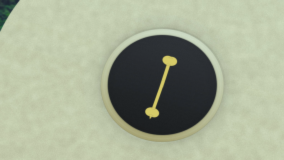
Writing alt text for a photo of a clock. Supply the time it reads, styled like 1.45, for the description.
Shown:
12.33
